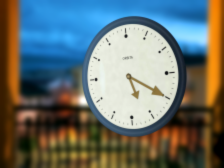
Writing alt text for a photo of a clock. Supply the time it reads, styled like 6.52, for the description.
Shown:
5.20
